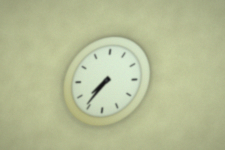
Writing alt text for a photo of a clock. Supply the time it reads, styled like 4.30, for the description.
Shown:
7.36
